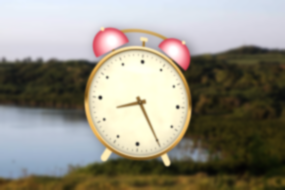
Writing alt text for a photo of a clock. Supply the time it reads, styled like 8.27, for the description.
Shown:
8.25
